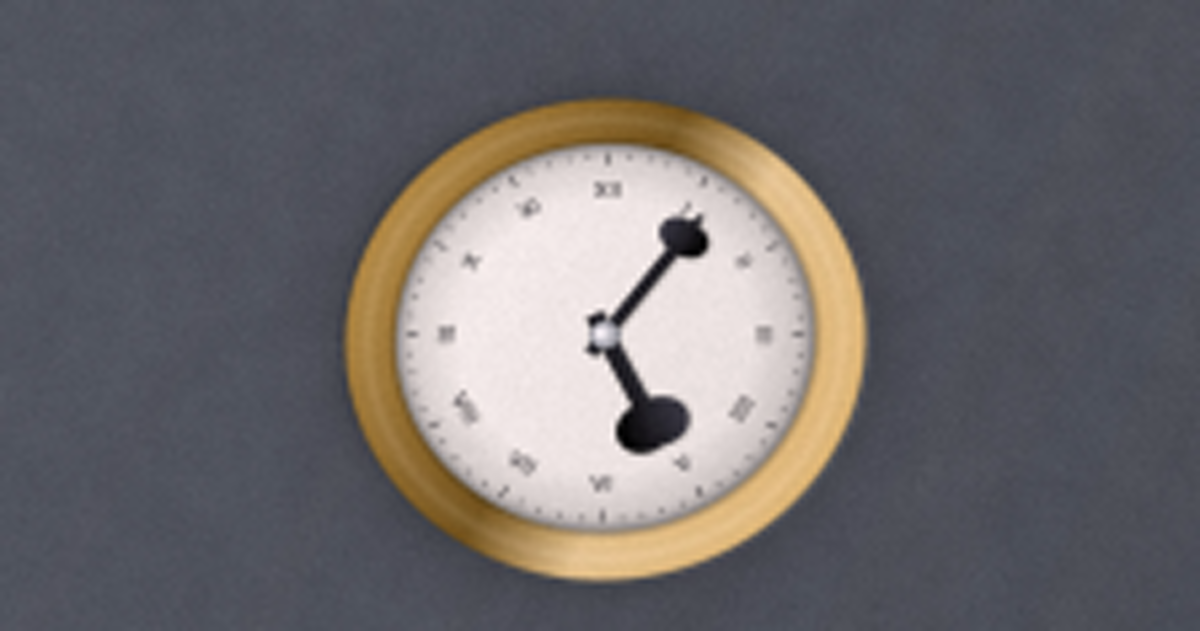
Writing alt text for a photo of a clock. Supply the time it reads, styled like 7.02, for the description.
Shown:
5.06
